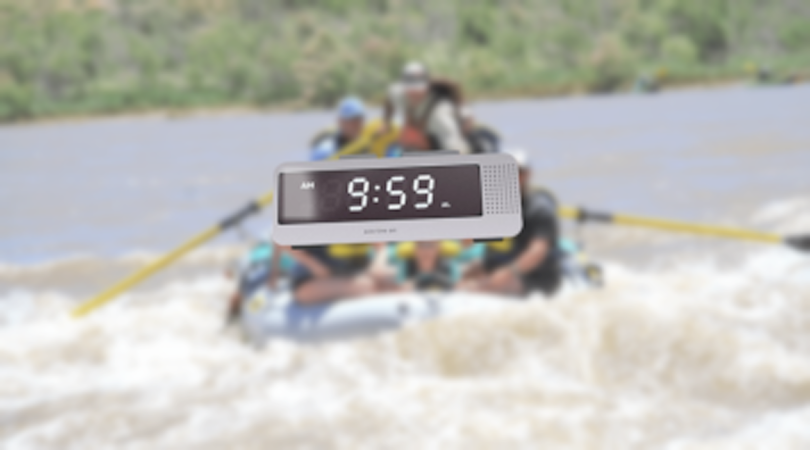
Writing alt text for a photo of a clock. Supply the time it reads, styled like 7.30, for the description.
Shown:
9.59
